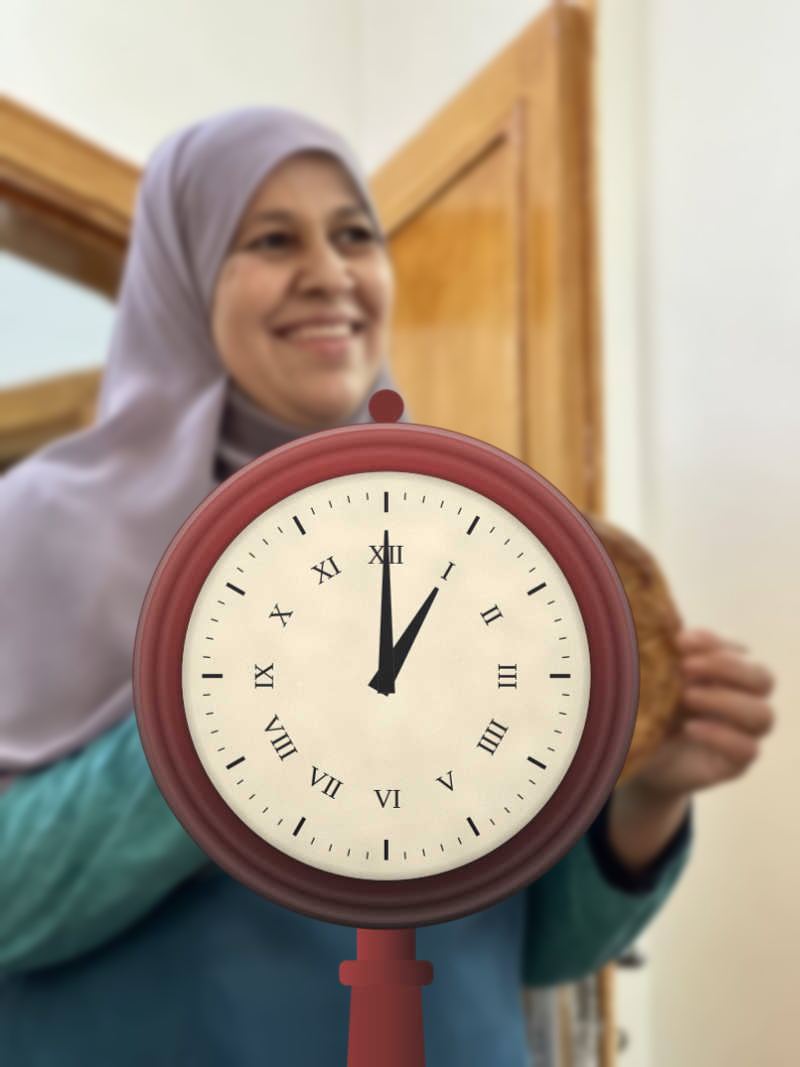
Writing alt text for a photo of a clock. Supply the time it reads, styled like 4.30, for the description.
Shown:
1.00
